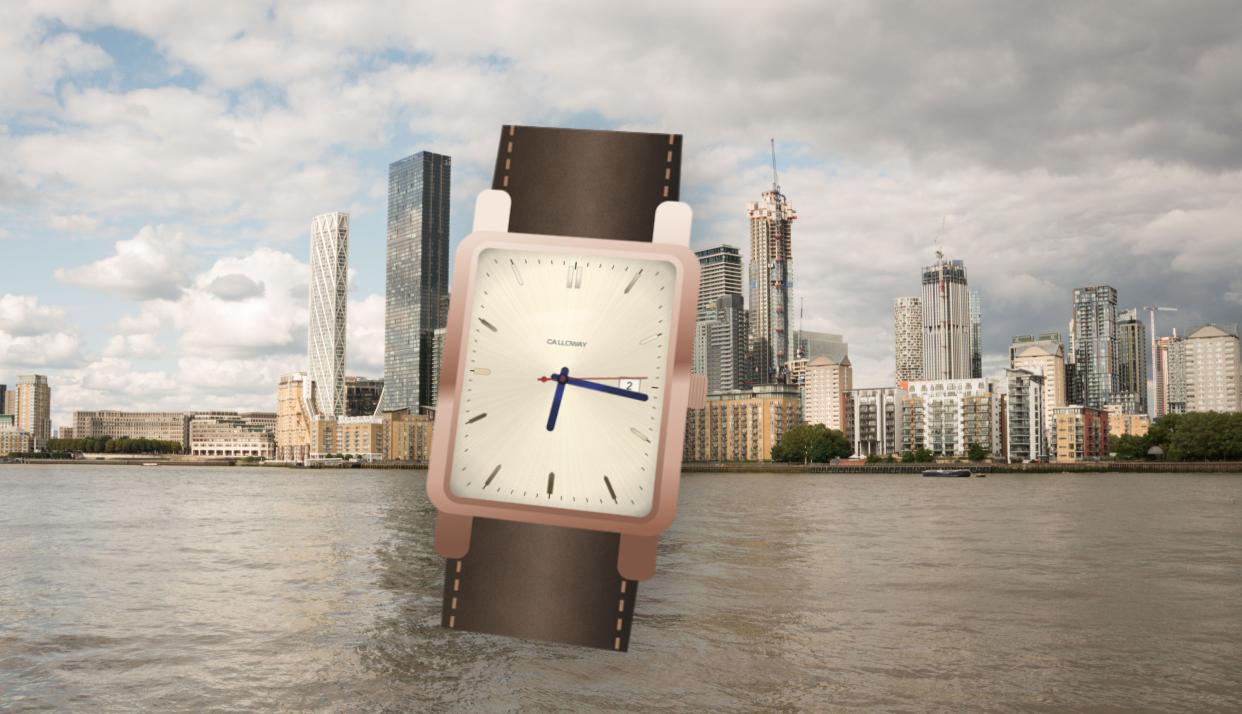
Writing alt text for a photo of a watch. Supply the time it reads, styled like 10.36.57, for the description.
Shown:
6.16.14
